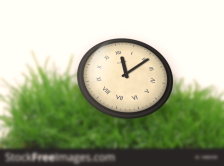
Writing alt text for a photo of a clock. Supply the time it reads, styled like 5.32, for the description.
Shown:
12.11
